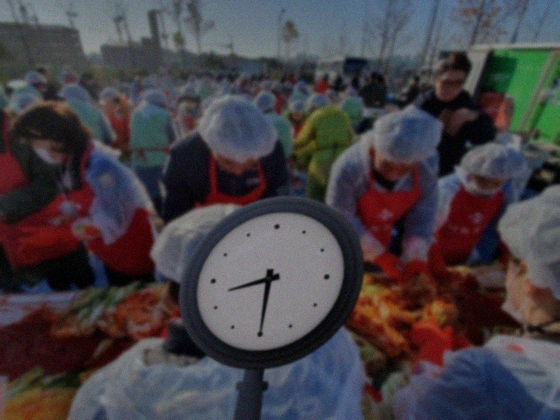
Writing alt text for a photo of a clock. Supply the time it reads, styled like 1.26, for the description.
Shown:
8.30
